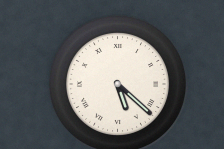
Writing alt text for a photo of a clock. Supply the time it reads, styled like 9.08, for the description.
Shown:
5.22
